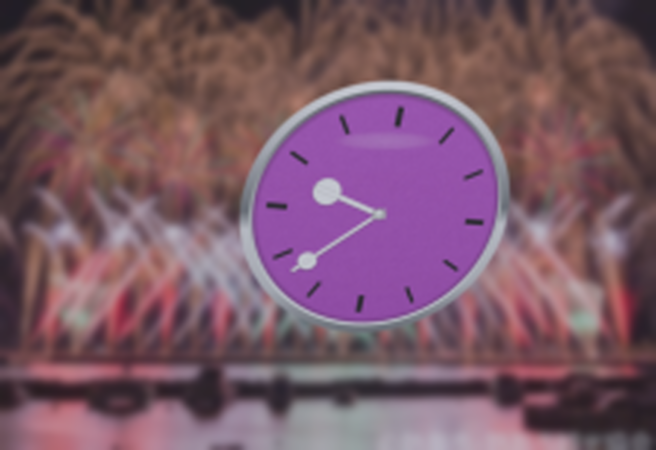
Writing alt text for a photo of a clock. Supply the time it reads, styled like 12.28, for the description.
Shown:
9.38
